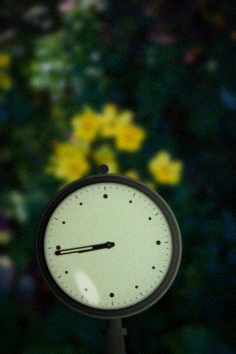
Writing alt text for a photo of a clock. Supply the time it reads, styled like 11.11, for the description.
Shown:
8.44
